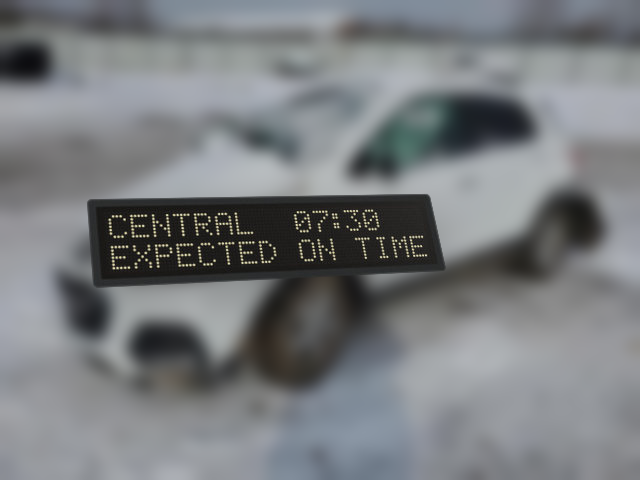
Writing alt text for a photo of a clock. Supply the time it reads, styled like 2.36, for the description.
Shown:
7.30
